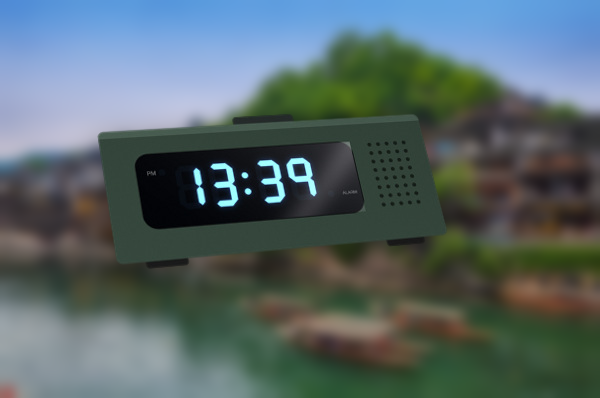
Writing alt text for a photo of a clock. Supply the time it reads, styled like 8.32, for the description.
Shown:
13.39
